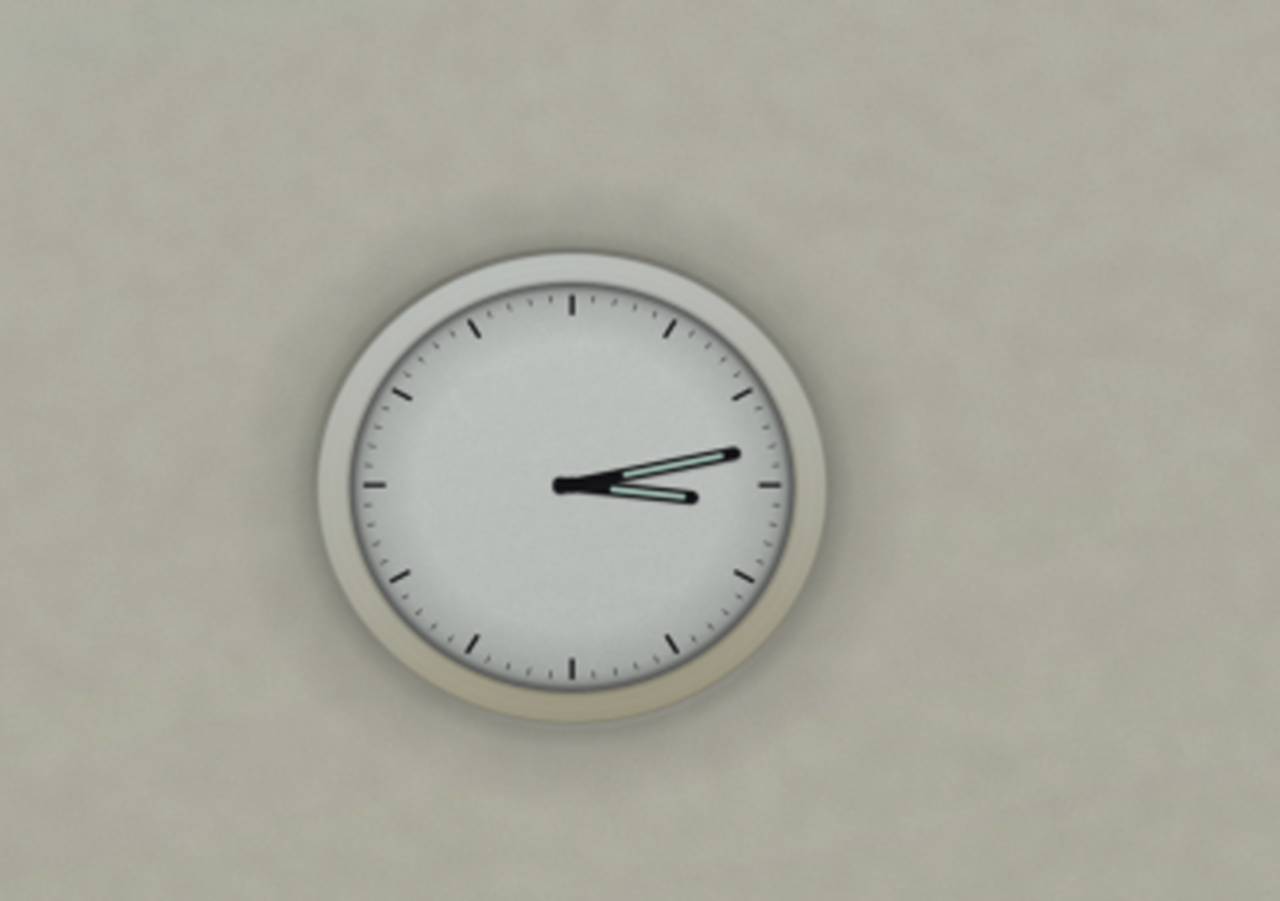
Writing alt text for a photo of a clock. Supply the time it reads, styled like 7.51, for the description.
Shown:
3.13
